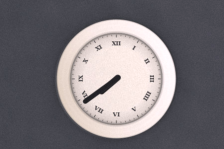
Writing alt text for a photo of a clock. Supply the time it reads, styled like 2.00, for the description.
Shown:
7.39
